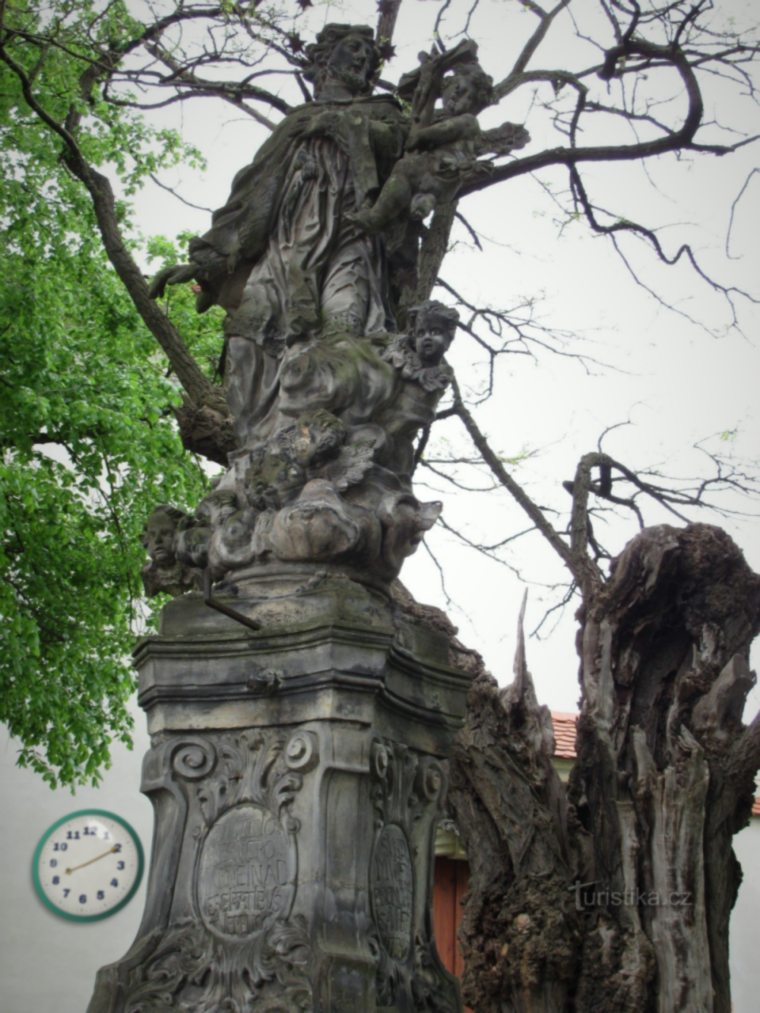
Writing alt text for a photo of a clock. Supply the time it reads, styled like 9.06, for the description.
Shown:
8.10
